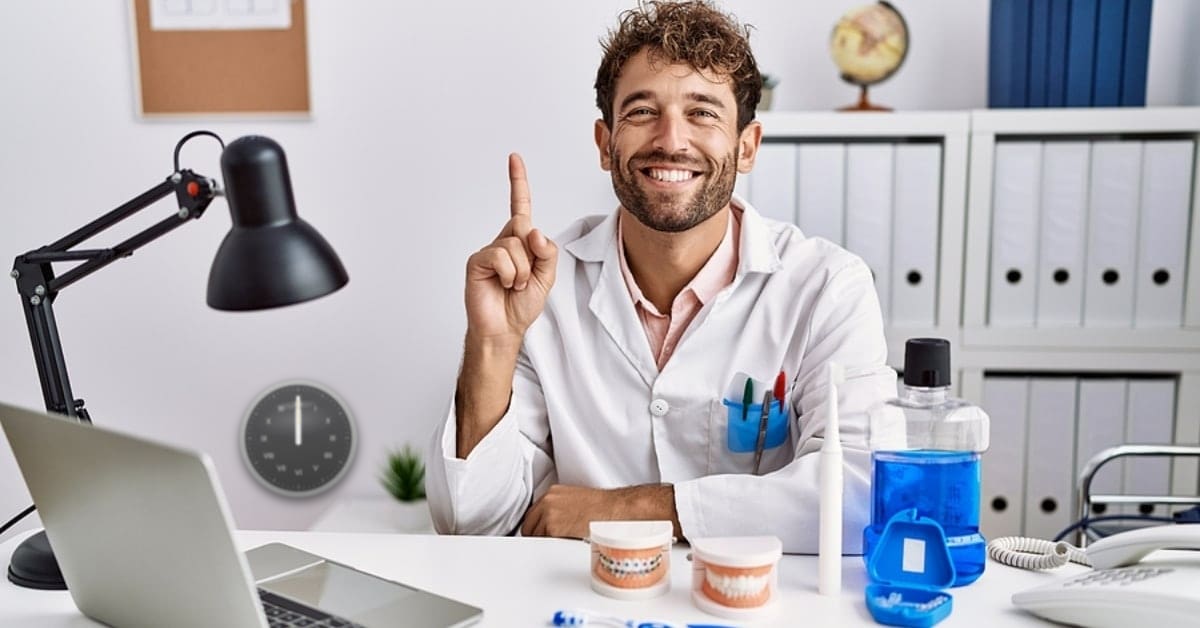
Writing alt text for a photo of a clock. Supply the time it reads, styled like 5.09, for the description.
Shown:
12.00
